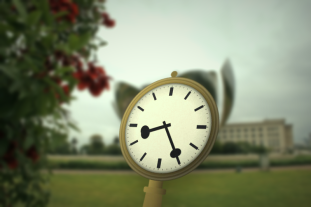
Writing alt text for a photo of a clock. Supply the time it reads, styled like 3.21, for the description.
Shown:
8.25
